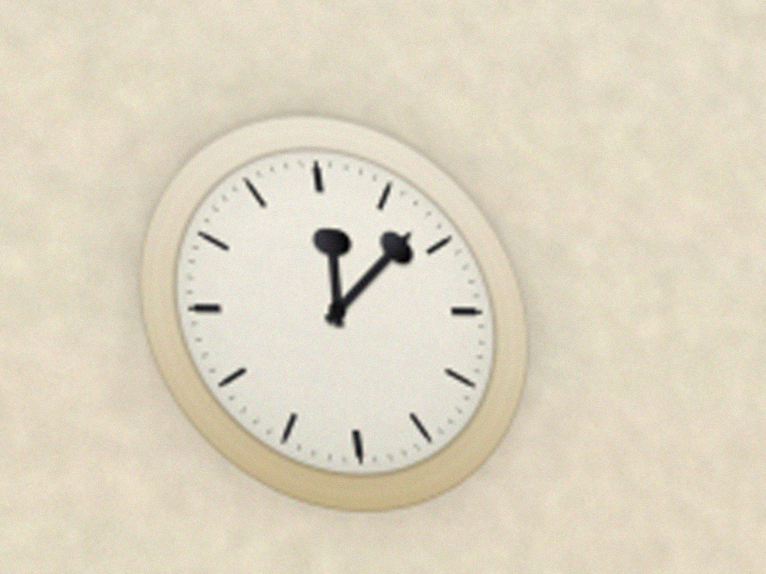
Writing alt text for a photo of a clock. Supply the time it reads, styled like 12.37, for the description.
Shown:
12.08
